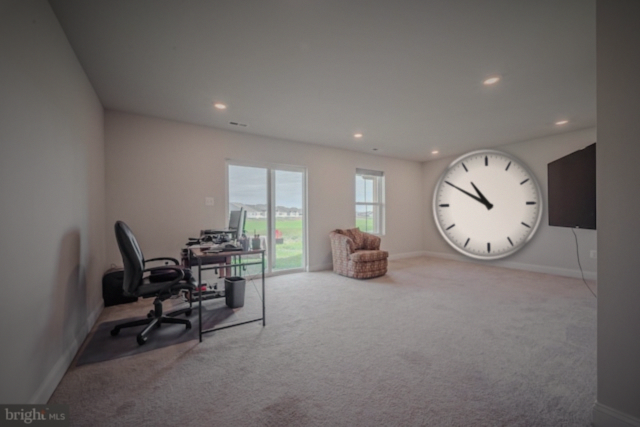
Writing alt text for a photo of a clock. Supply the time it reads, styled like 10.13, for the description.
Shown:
10.50
